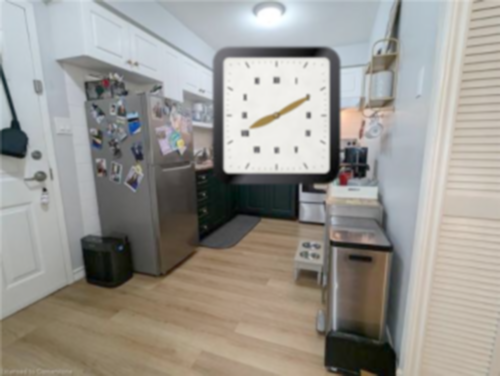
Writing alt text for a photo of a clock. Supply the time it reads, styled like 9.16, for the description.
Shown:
8.10
